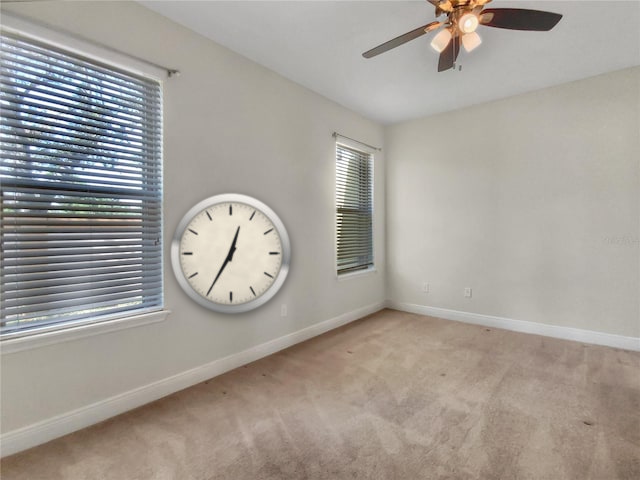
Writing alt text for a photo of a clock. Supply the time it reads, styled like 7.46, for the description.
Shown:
12.35
